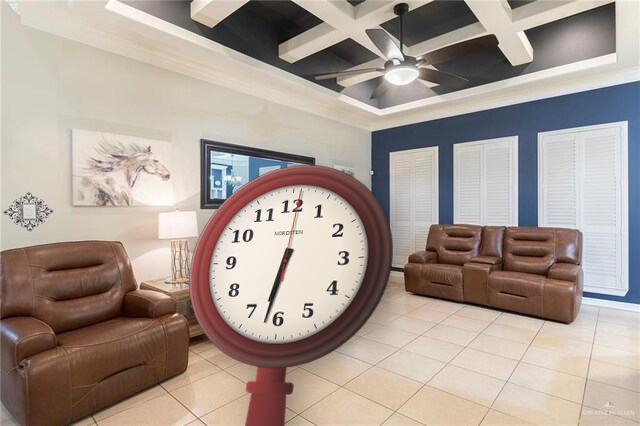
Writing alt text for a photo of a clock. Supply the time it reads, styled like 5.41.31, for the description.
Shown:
6.32.01
